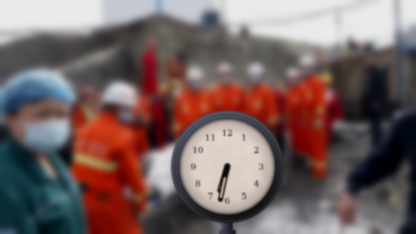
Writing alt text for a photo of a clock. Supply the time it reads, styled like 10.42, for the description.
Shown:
6.32
